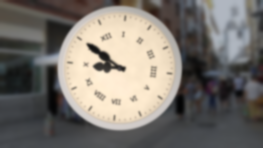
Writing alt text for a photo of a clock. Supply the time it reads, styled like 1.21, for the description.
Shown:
9.55
